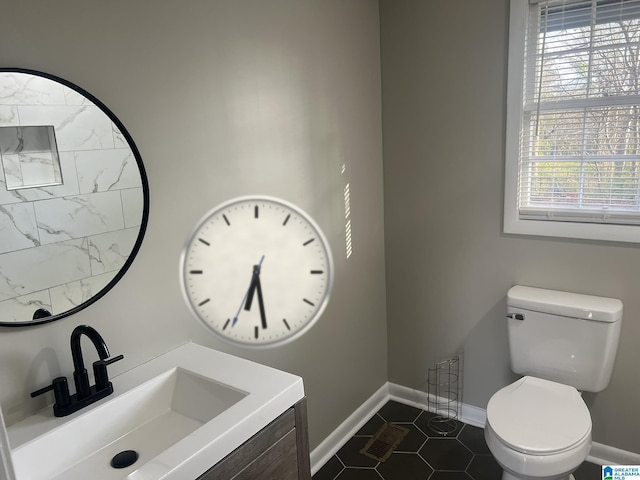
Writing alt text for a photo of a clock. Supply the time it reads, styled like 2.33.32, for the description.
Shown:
6.28.34
